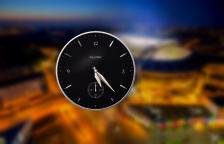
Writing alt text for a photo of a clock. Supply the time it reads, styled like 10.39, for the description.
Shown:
5.23
